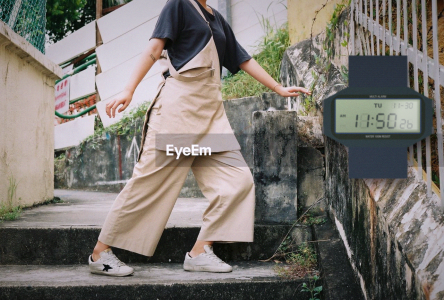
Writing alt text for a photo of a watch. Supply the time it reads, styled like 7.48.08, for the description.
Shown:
11.50.26
